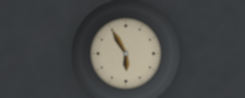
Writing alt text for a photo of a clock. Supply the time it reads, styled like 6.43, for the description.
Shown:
5.55
